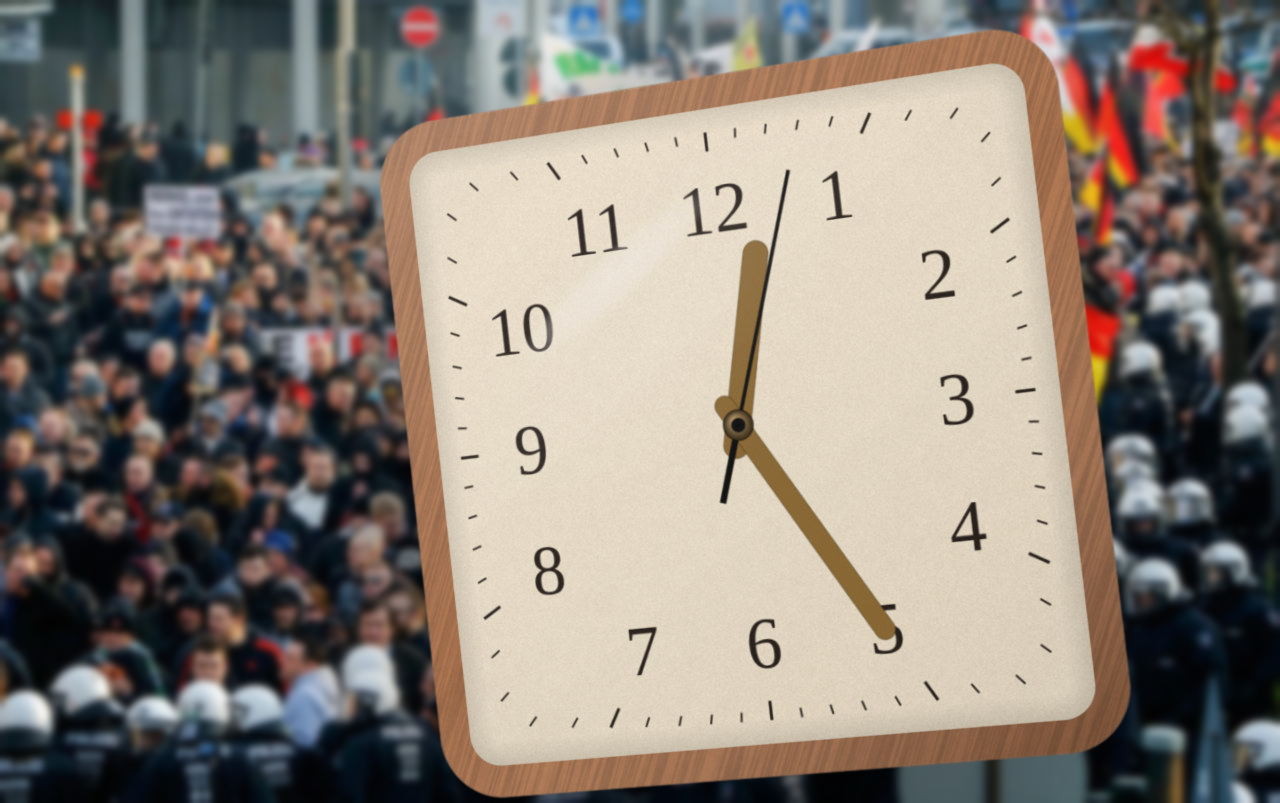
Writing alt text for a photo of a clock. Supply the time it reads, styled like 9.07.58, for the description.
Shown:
12.25.03
